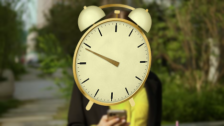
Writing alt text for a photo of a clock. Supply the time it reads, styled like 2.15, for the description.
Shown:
9.49
